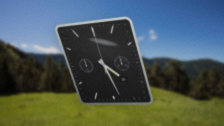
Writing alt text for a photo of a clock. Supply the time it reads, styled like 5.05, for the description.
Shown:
4.28
